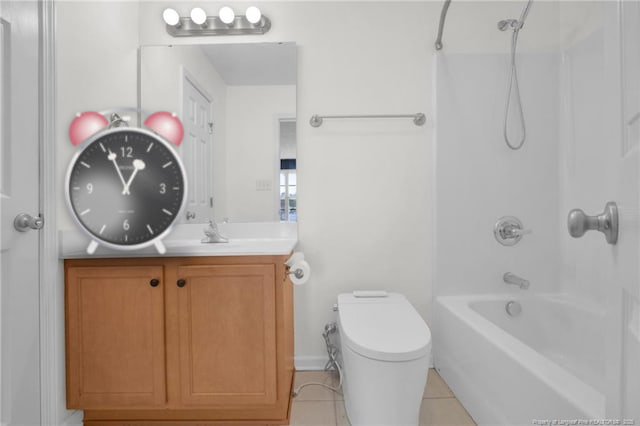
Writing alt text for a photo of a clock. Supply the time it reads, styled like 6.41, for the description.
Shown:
12.56
